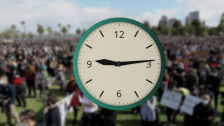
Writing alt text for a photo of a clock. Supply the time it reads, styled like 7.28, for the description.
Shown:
9.14
